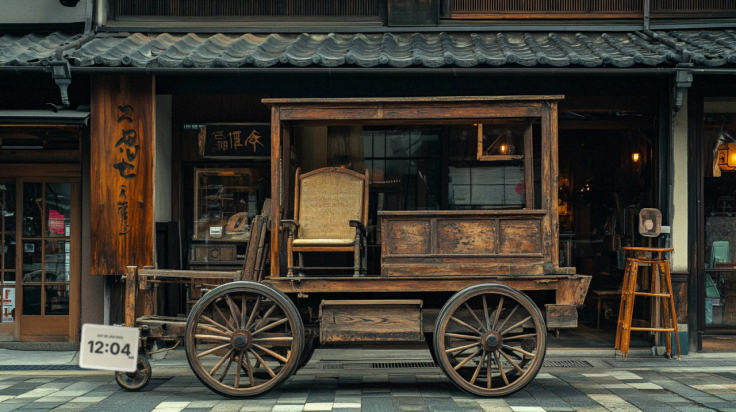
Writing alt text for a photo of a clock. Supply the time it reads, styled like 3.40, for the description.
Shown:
12.04
